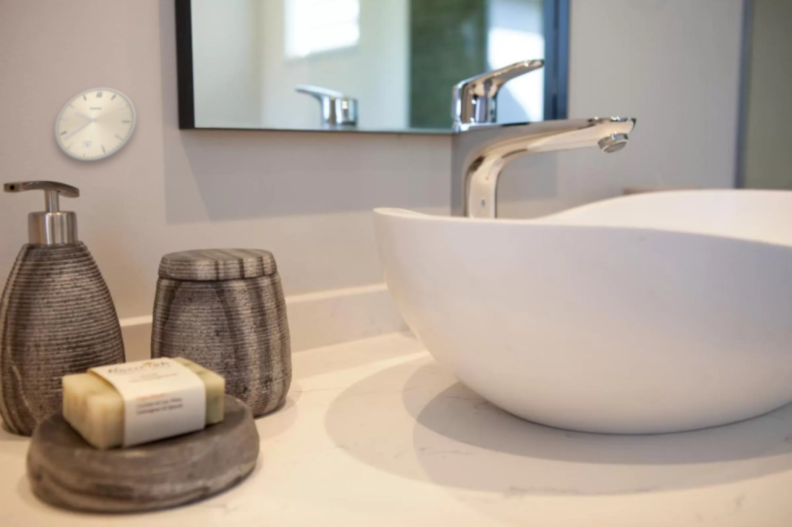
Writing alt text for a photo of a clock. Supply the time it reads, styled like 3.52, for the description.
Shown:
9.38
